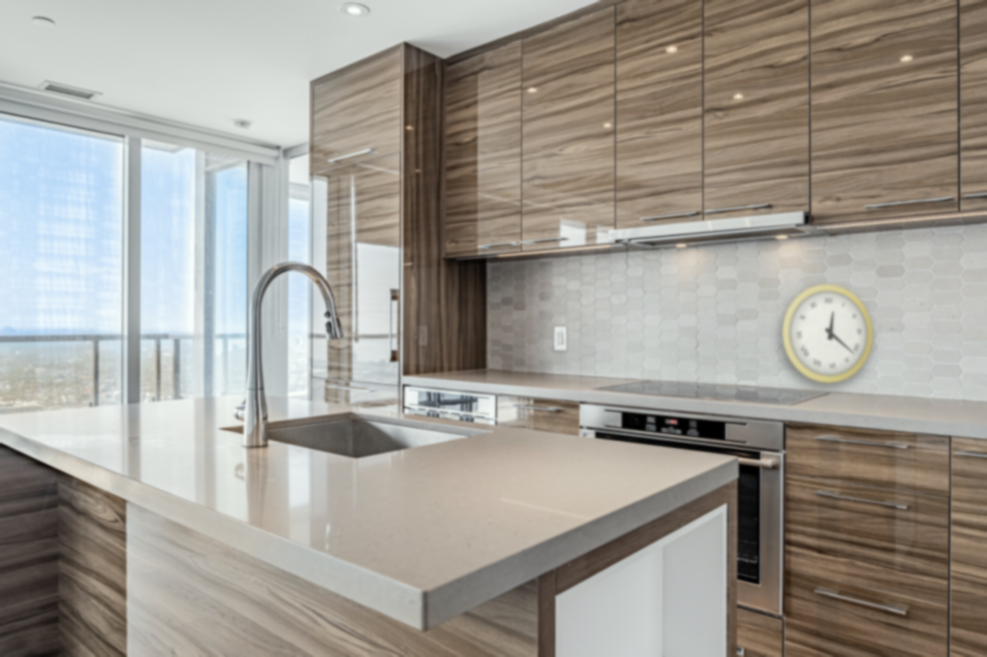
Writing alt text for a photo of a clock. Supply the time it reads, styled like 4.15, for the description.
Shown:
12.22
